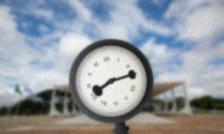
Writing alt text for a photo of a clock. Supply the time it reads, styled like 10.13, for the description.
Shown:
8.14
